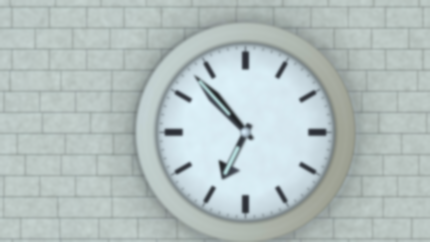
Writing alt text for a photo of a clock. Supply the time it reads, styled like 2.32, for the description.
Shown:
6.53
